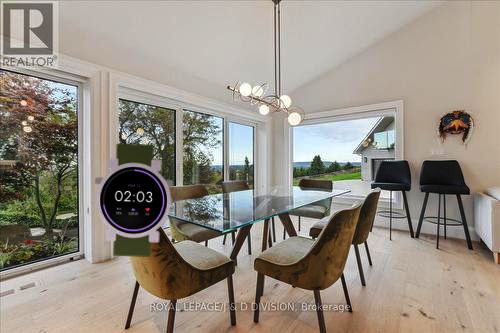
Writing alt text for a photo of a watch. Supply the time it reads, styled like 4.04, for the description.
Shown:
2.03
